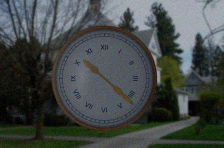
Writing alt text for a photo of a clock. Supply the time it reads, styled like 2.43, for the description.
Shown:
10.22
